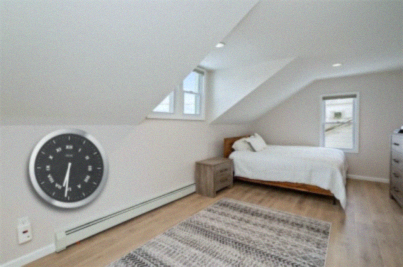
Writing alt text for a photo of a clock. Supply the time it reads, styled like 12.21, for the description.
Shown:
6.31
